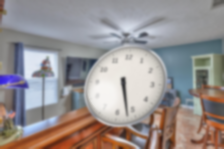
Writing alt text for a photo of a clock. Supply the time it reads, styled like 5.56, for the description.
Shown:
5.27
